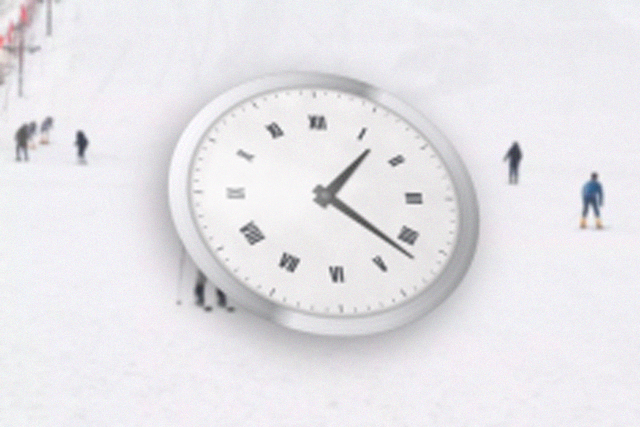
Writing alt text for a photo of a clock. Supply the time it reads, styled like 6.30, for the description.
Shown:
1.22
